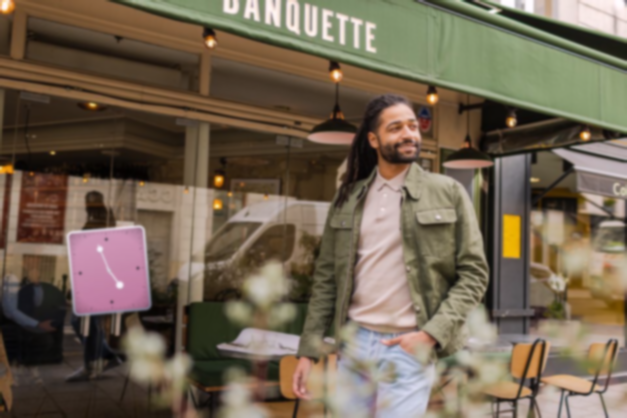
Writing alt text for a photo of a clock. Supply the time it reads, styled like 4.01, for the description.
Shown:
4.57
